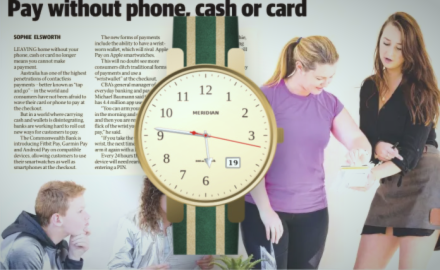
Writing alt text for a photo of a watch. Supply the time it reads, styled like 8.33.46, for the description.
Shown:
5.46.17
